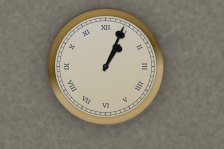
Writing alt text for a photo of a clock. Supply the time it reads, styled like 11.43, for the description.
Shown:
1.04
